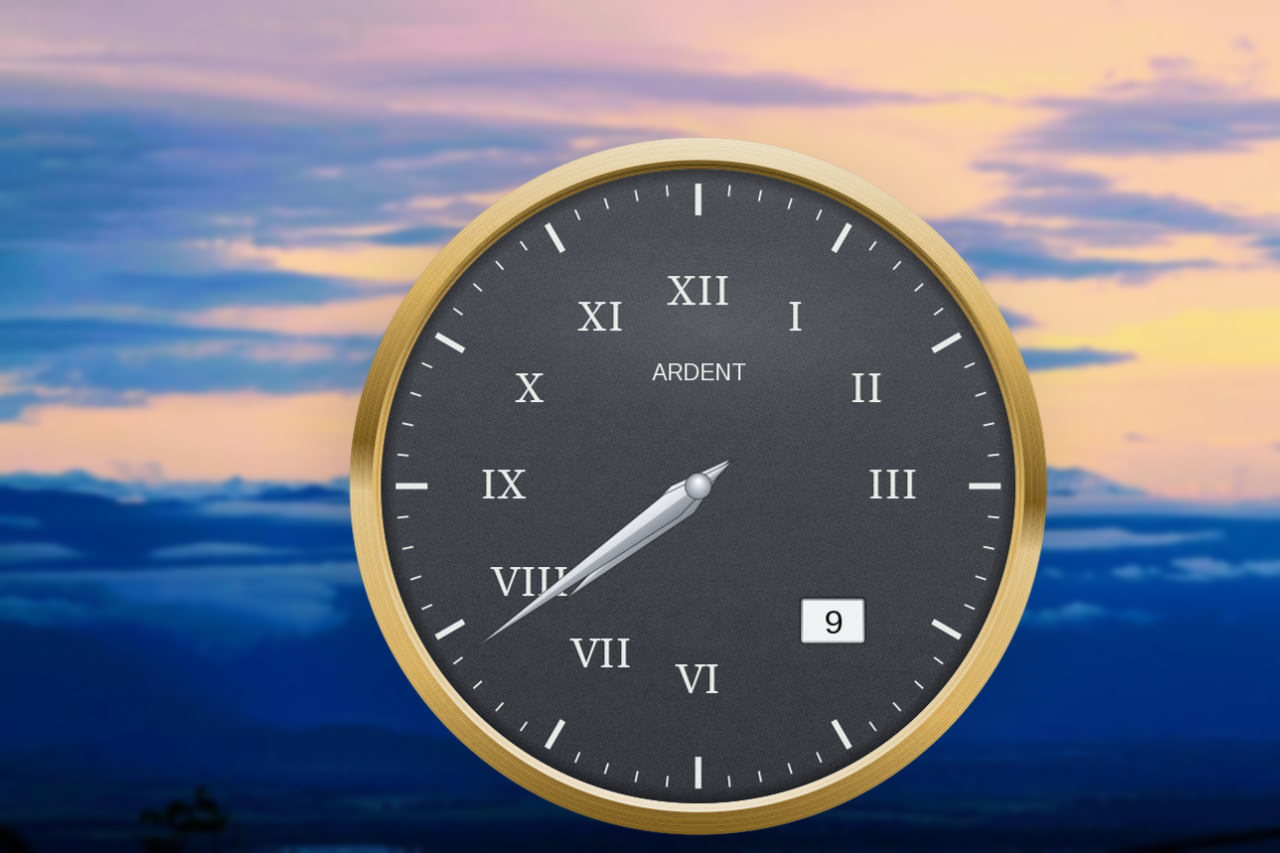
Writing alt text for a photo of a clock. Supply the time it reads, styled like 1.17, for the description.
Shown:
7.39
